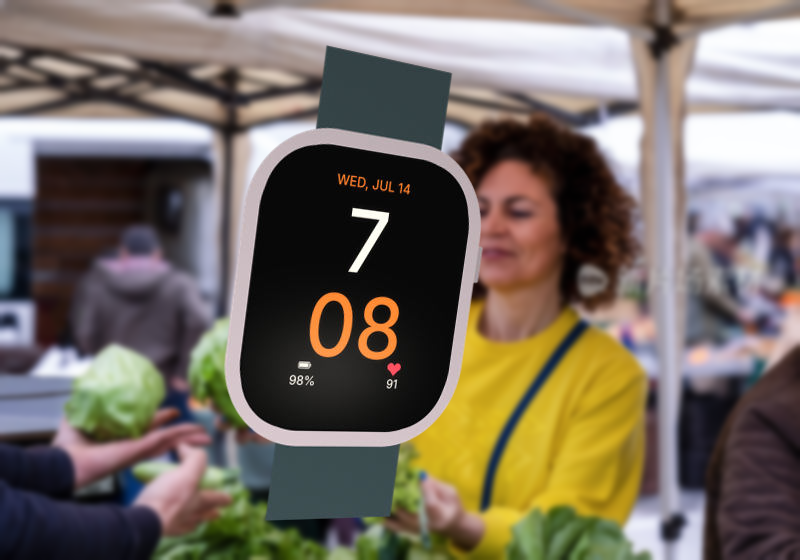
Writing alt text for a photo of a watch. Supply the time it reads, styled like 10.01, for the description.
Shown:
7.08
